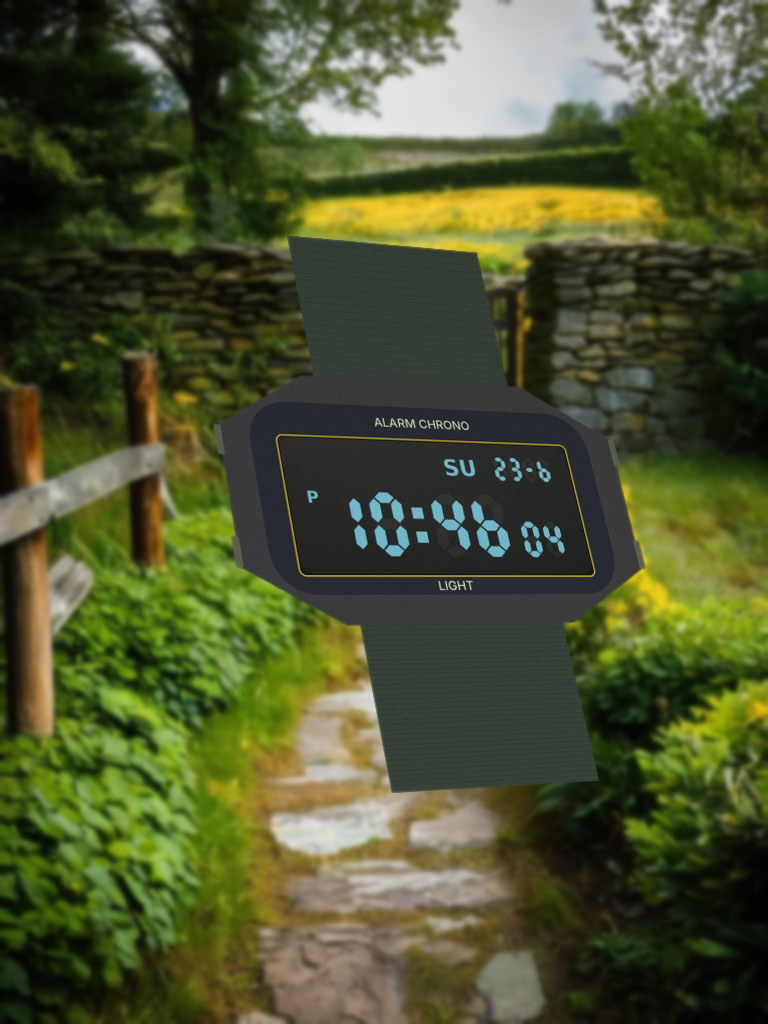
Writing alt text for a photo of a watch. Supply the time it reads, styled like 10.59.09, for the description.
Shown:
10.46.04
